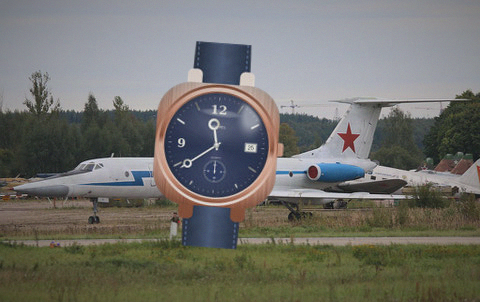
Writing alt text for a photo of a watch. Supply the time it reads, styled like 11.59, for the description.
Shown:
11.39
